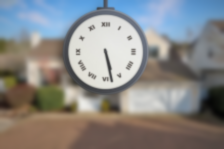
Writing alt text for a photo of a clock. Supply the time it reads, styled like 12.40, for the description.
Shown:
5.28
